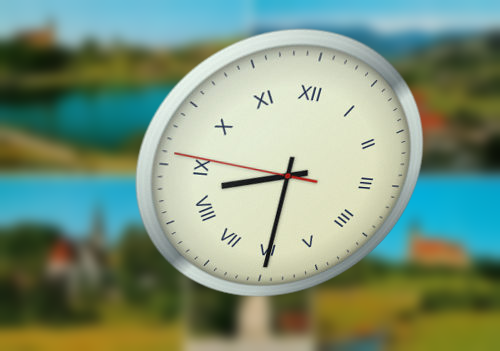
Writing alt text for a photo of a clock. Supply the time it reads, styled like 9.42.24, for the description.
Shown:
8.29.46
